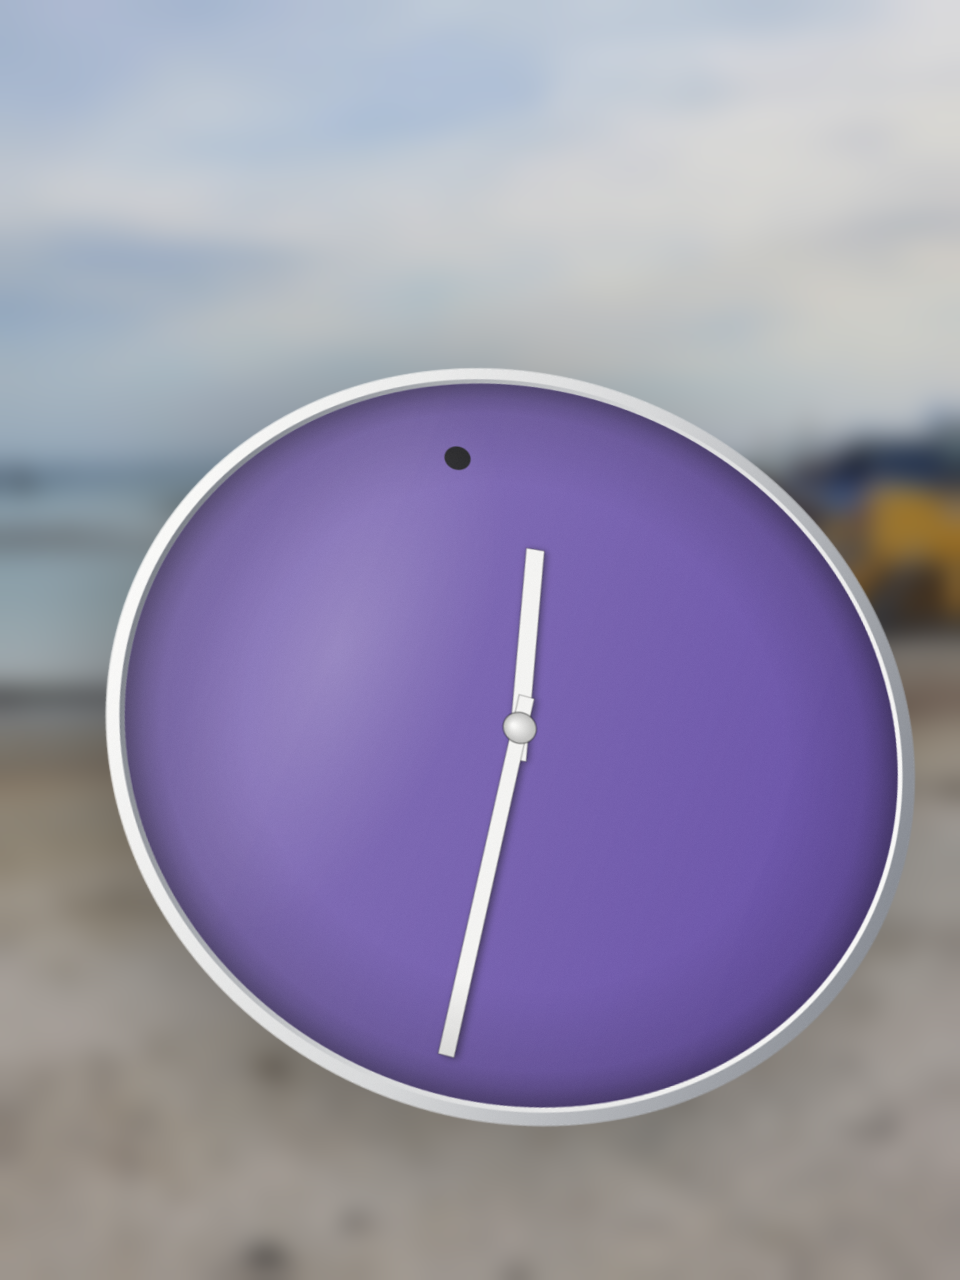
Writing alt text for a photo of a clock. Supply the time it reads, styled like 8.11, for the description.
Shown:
12.34
